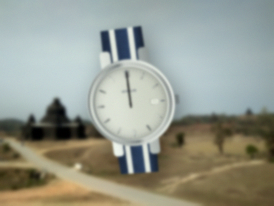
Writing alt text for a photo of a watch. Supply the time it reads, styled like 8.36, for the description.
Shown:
12.00
